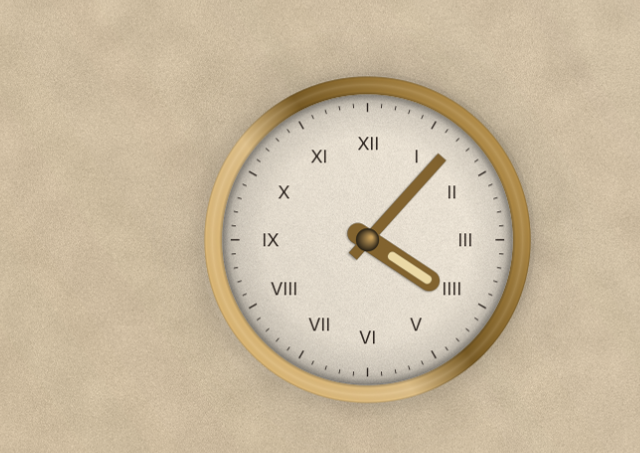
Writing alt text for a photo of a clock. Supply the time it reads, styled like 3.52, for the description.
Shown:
4.07
